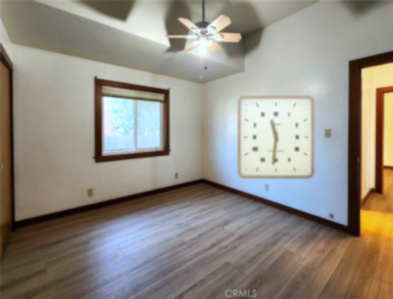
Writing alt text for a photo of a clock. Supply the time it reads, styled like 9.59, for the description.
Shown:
11.31
